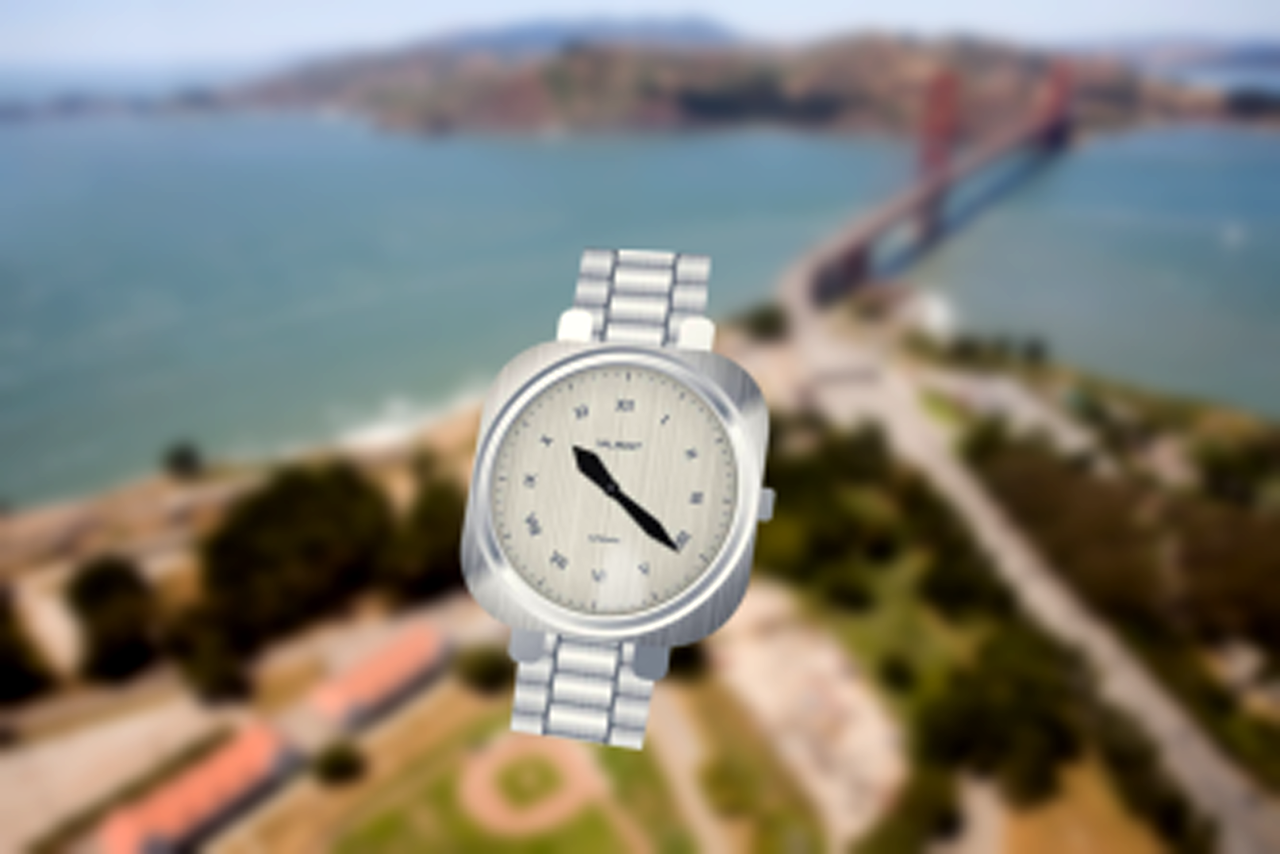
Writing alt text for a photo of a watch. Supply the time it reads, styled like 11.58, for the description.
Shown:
10.21
